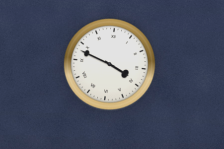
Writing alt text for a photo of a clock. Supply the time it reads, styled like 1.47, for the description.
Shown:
3.48
